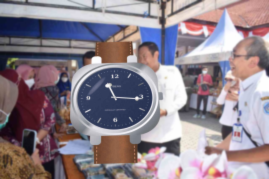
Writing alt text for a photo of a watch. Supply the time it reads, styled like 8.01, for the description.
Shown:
11.16
